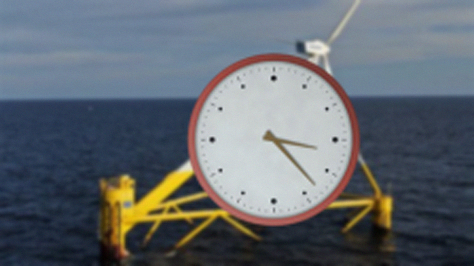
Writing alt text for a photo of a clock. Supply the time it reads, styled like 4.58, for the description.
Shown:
3.23
